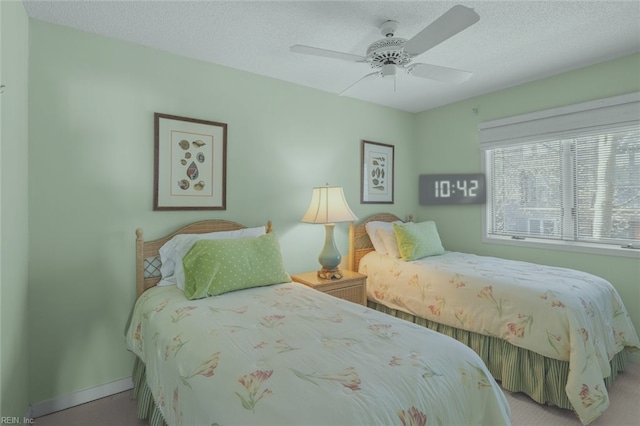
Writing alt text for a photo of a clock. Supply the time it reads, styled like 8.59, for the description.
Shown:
10.42
